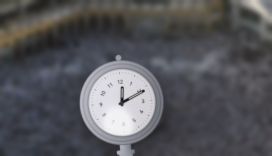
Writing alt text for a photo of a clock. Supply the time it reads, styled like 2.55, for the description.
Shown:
12.11
